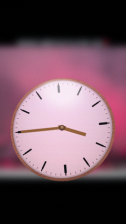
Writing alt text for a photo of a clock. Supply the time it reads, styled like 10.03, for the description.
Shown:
3.45
